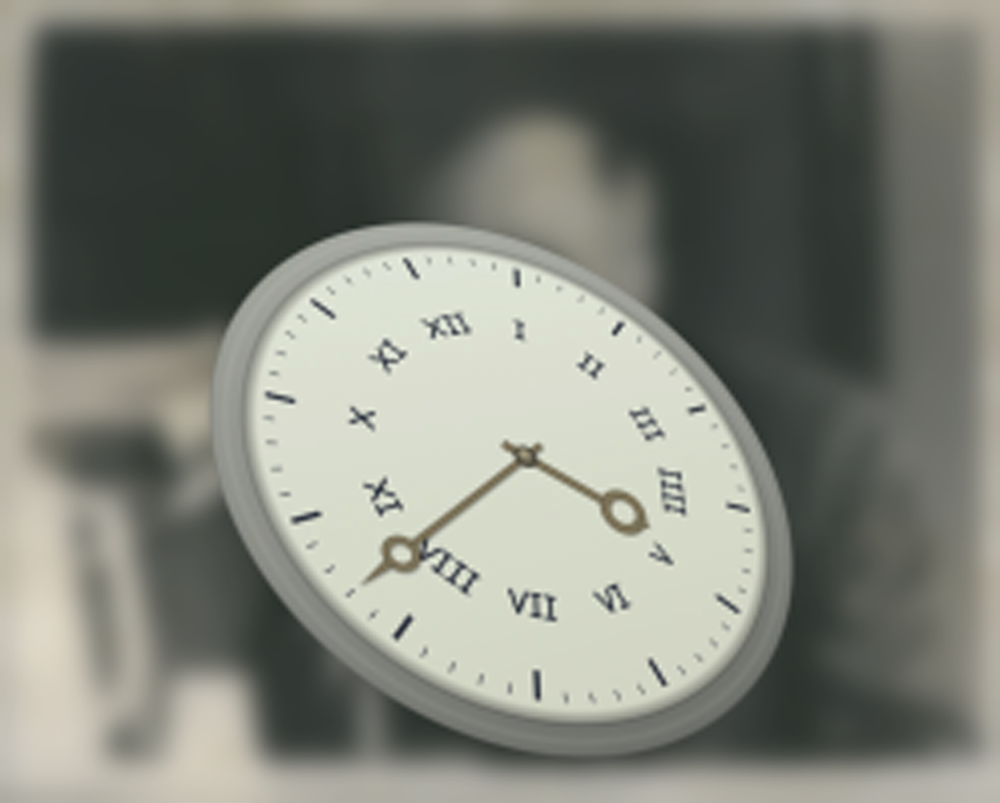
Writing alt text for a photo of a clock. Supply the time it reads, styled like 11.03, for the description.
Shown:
4.42
